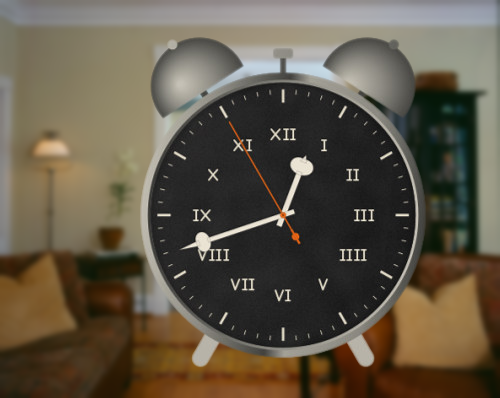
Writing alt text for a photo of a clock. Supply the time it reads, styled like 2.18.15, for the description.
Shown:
12.41.55
